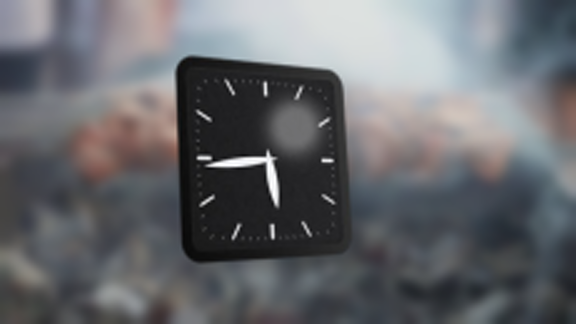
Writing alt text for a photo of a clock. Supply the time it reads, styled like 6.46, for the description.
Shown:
5.44
